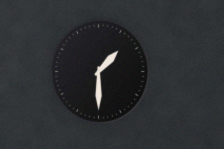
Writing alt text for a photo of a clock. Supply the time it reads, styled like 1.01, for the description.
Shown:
1.30
